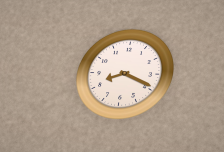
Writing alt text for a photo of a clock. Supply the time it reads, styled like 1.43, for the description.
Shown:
8.19
